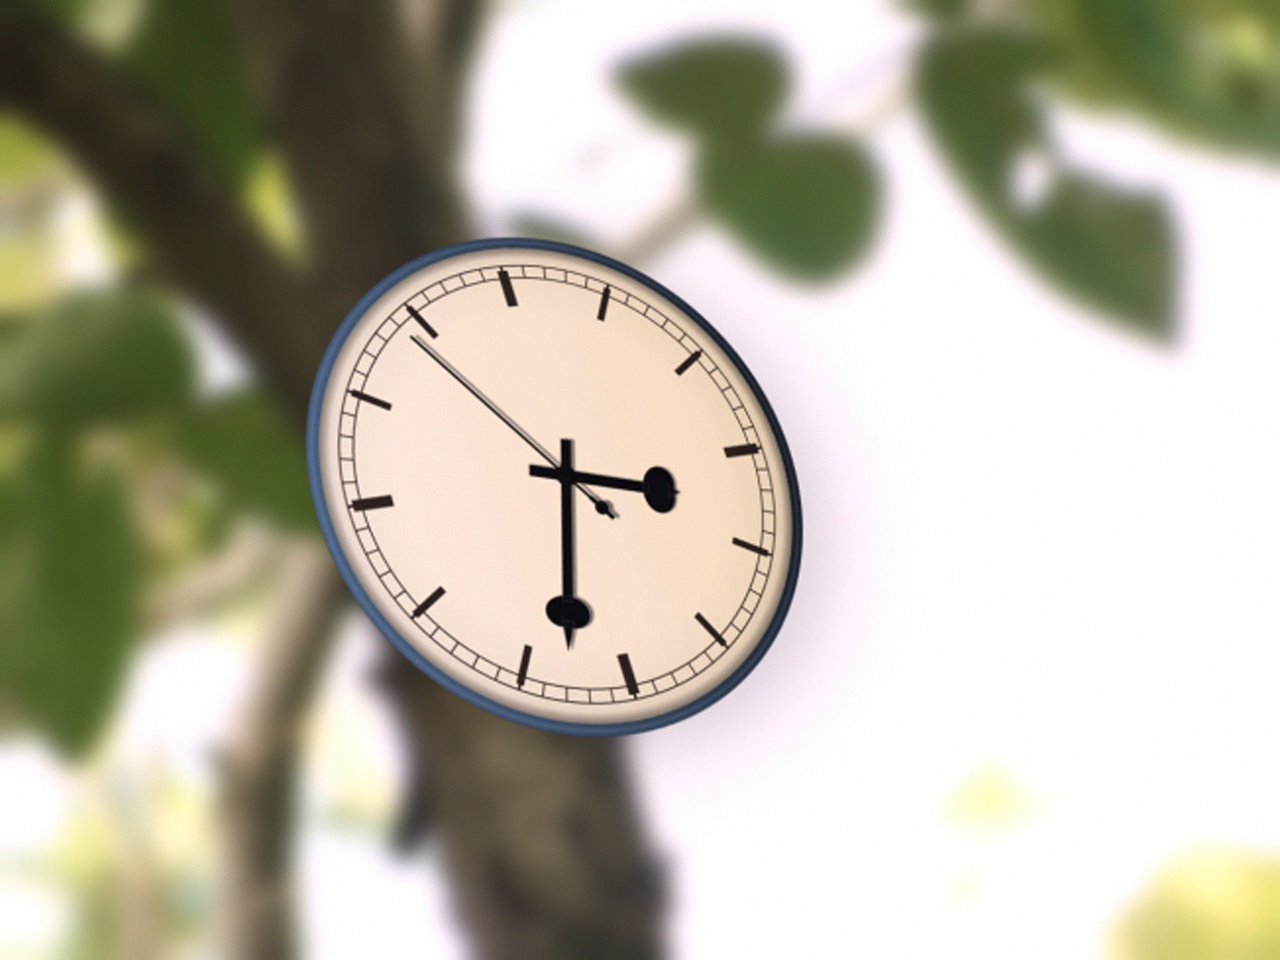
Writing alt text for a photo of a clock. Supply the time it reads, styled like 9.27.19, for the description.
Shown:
3.32.54
